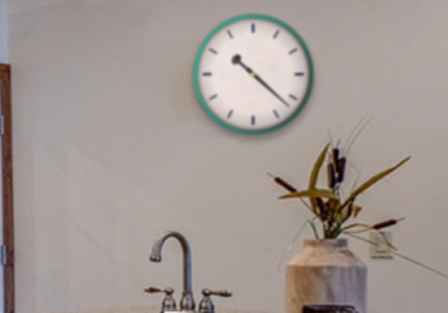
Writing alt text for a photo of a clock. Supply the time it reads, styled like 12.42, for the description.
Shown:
10.22
